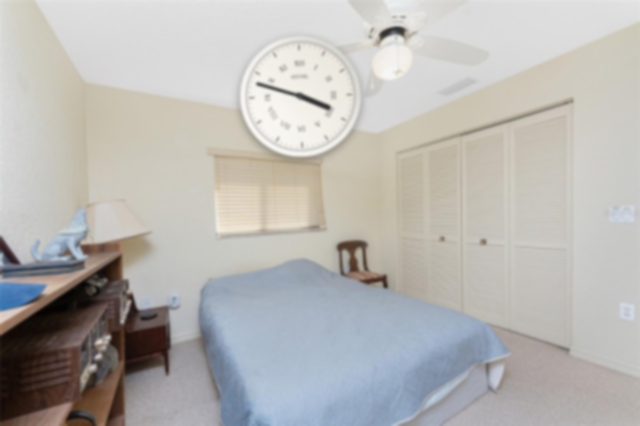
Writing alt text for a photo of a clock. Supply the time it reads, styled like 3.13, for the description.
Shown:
3.48
